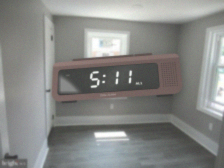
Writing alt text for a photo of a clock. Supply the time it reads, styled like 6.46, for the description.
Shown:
5.11
